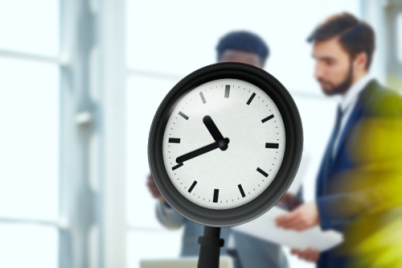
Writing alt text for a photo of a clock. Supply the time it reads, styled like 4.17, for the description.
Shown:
10.41
